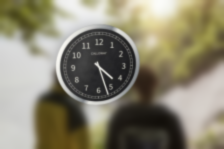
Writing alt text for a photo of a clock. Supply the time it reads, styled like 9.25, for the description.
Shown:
4.27
